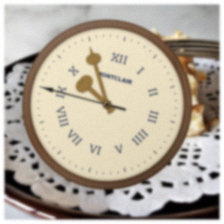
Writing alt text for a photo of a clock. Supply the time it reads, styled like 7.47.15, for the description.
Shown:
9.54.45
